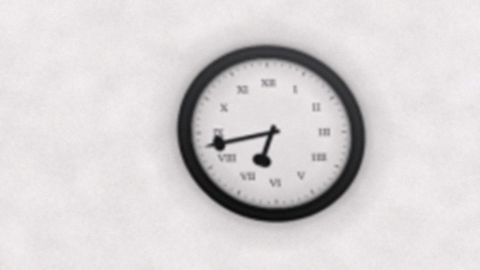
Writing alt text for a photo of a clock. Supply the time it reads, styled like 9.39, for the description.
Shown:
6.43
